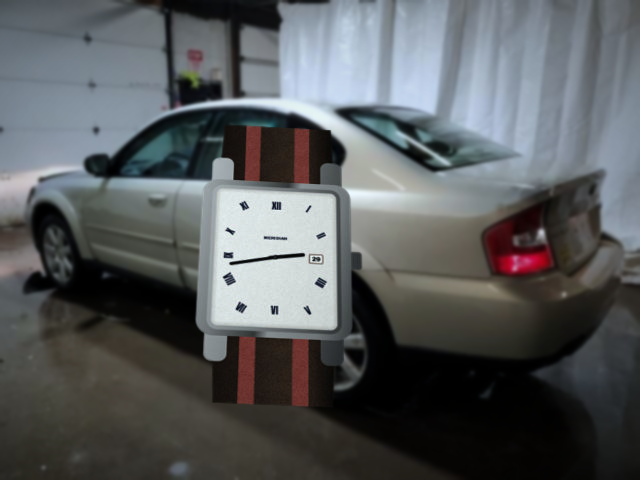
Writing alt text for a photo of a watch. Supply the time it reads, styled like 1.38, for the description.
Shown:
2.43
